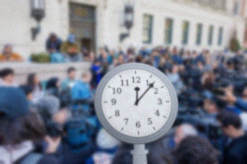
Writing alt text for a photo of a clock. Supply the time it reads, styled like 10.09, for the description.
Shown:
12.07
